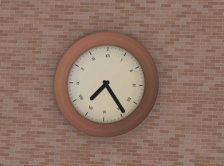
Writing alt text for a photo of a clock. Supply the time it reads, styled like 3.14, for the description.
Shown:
7.24
